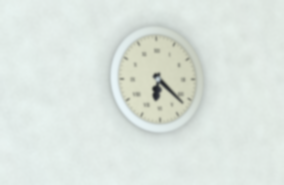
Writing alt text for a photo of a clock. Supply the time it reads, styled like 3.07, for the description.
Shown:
6.22
